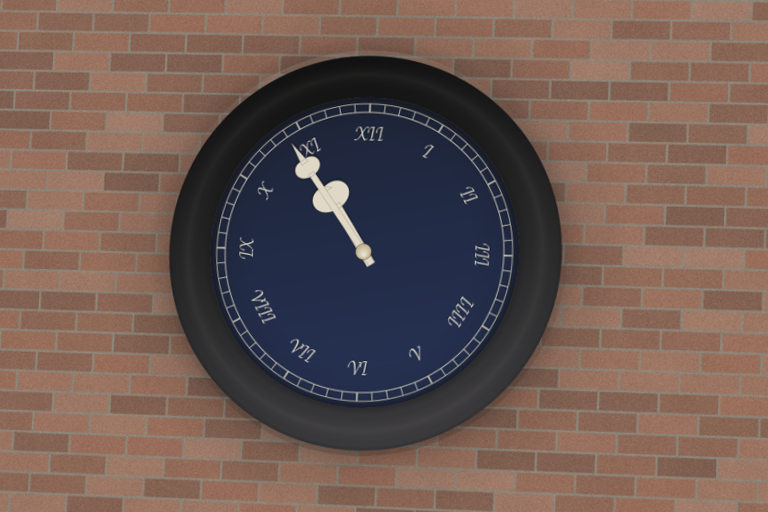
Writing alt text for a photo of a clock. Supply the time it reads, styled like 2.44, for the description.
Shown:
10.54
